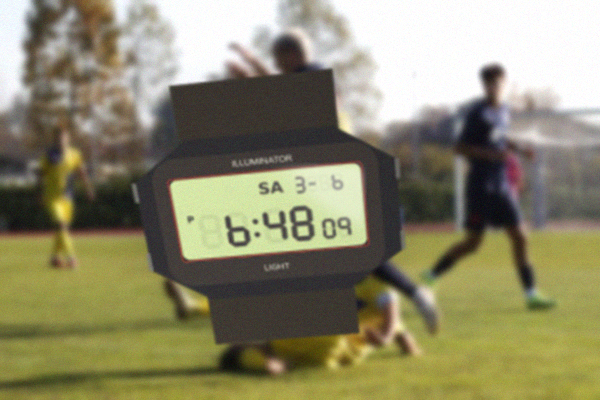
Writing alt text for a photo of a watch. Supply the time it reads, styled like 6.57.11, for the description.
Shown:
6.48.09
